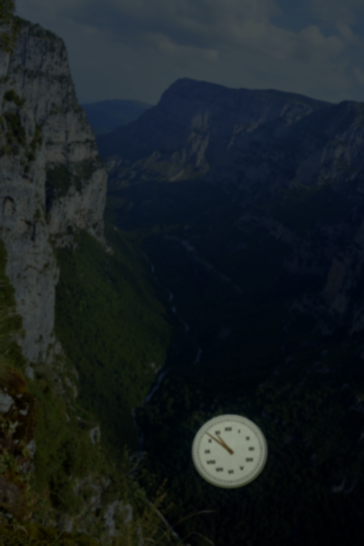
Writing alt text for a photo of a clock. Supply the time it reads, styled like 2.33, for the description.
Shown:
10.52
